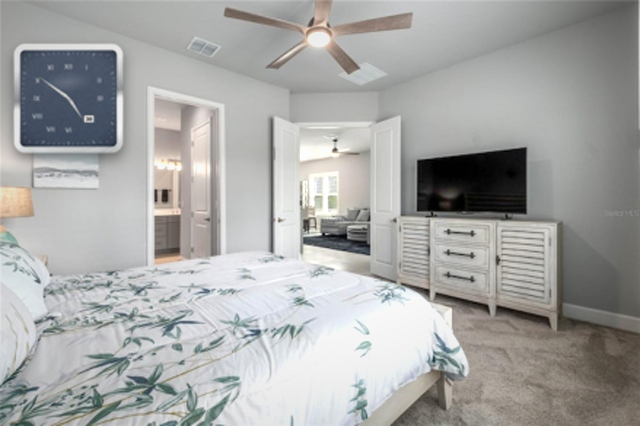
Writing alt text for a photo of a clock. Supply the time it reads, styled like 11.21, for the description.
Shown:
4.51
